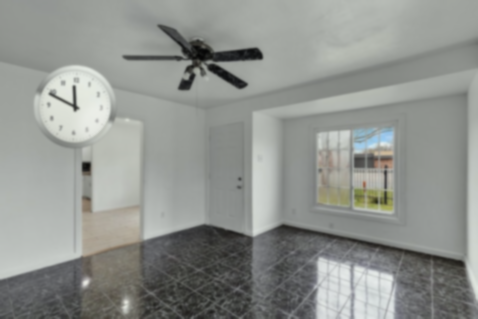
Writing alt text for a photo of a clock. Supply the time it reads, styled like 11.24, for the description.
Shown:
11.49
